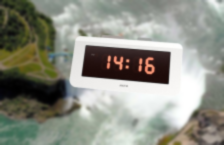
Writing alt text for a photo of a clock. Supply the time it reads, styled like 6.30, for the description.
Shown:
14.16
